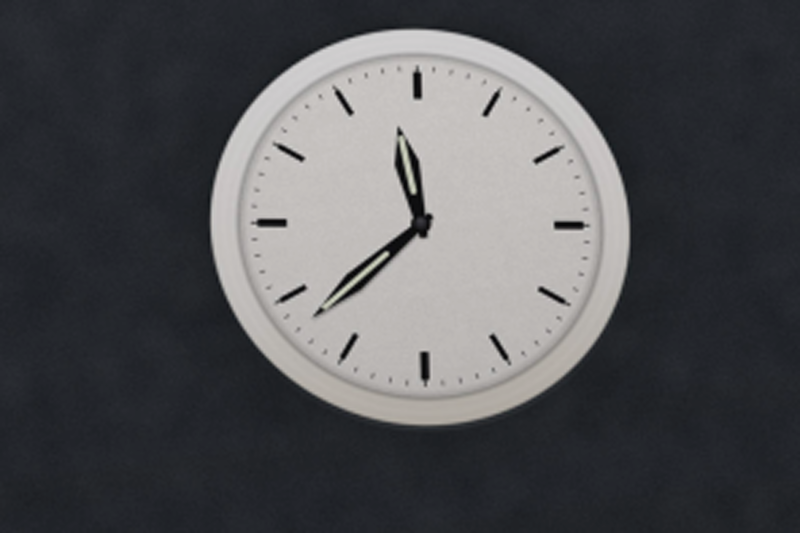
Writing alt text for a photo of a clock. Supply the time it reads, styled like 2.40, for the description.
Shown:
11.38
